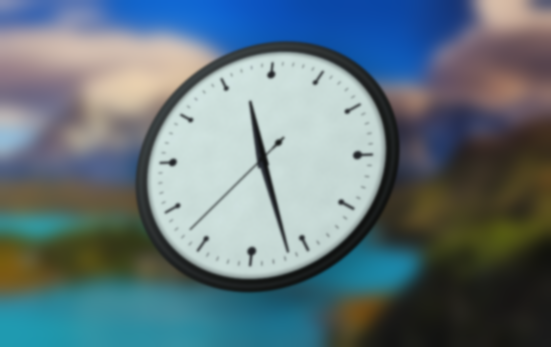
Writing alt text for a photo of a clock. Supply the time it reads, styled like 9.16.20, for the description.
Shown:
11.26.37
